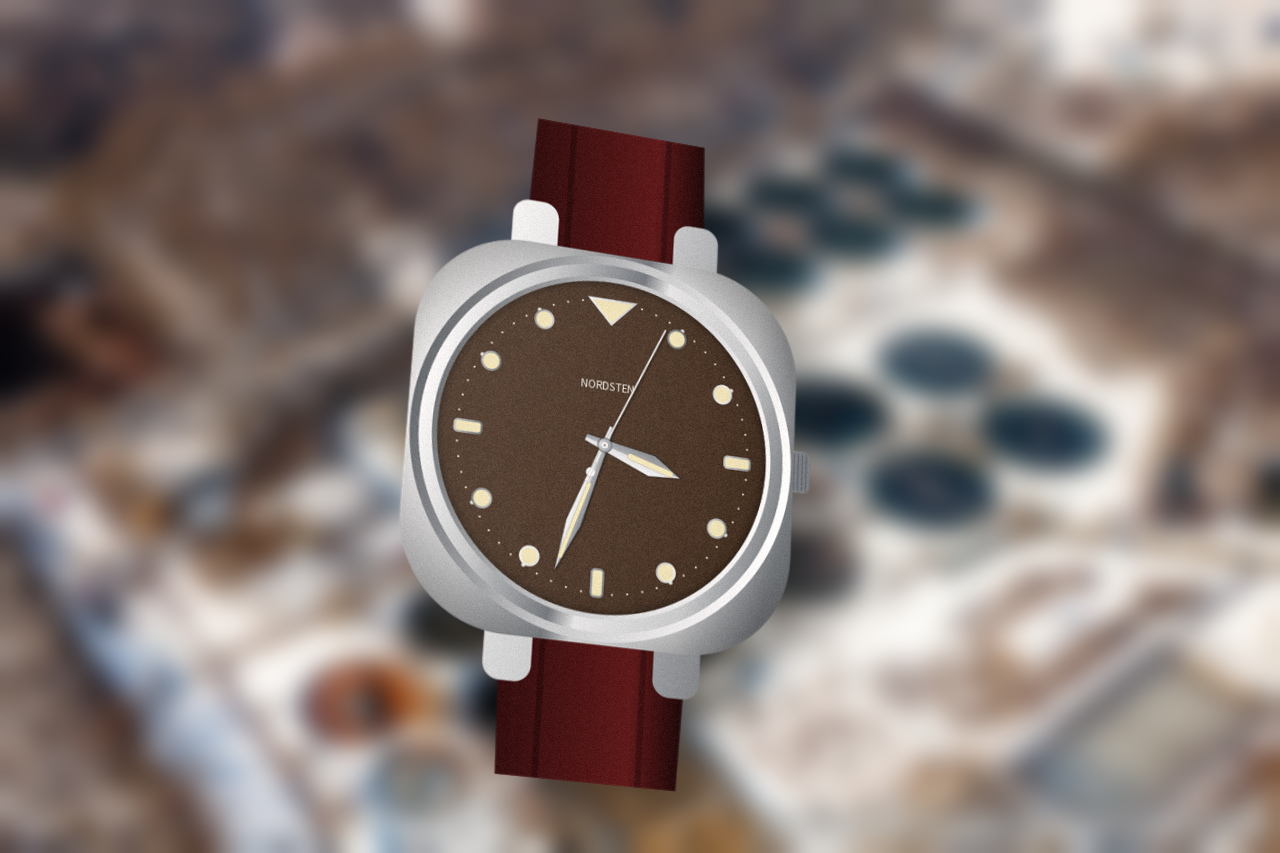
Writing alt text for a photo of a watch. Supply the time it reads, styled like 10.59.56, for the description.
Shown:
3.33.04
